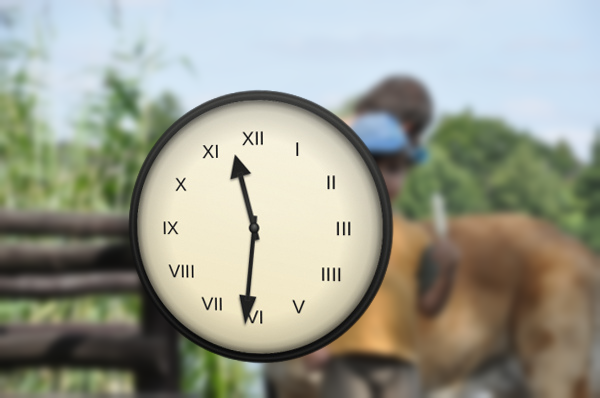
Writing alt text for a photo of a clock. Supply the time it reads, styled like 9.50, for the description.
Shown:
11.31
